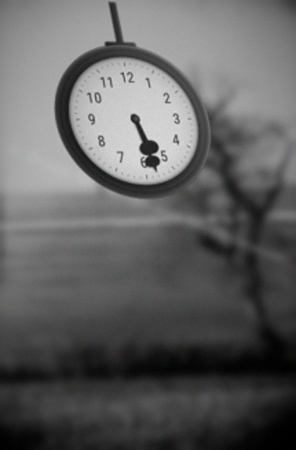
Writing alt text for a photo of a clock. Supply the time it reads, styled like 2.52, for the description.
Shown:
5.28
